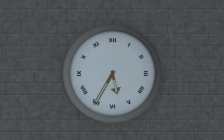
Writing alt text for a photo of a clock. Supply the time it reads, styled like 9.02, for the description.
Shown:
5.35
